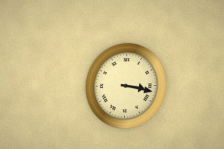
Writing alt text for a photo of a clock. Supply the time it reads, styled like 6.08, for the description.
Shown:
3.17
